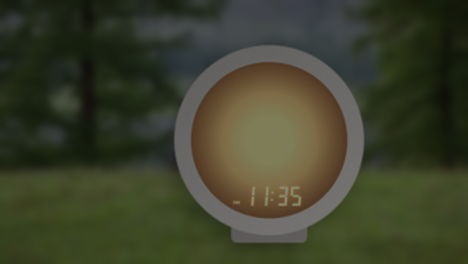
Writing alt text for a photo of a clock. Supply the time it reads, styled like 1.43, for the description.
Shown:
11.35
